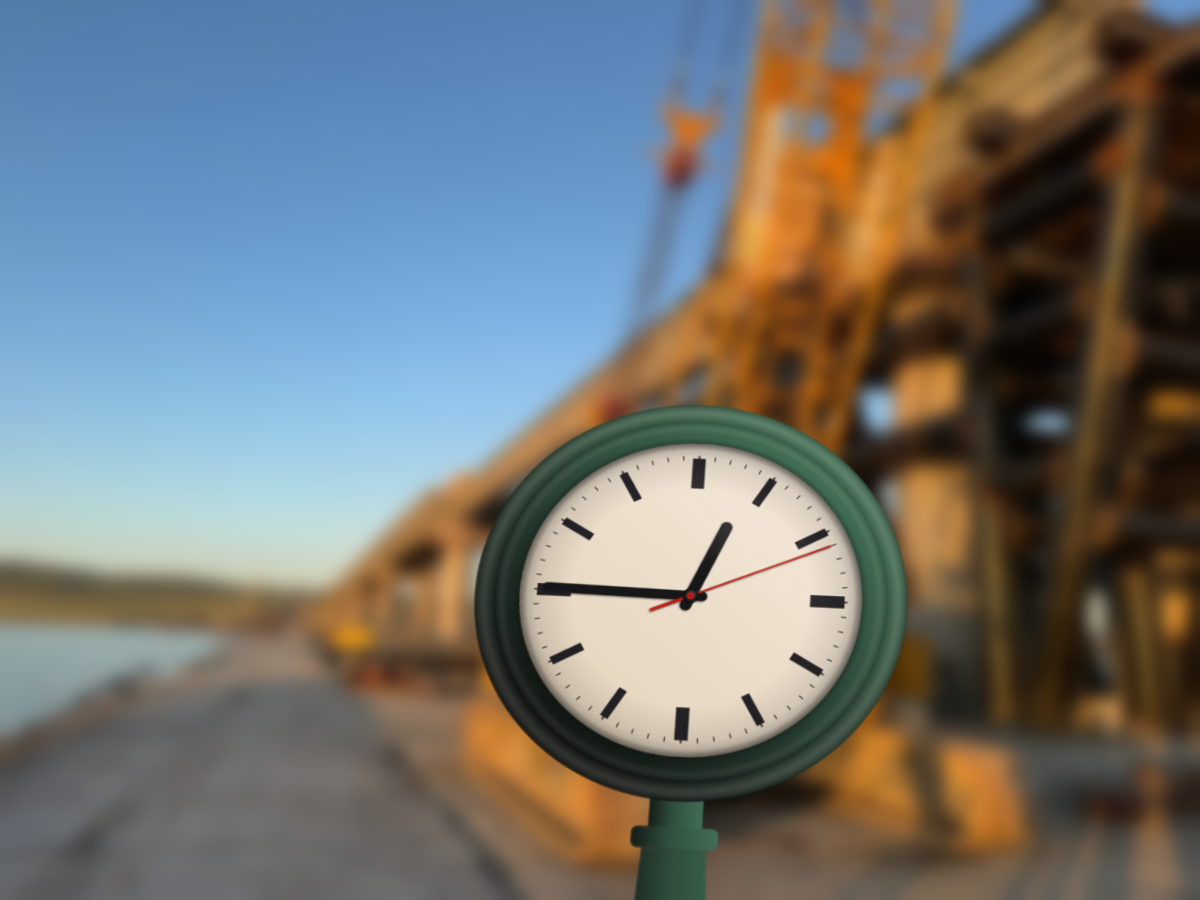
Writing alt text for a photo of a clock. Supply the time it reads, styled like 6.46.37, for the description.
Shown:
12.45.11
